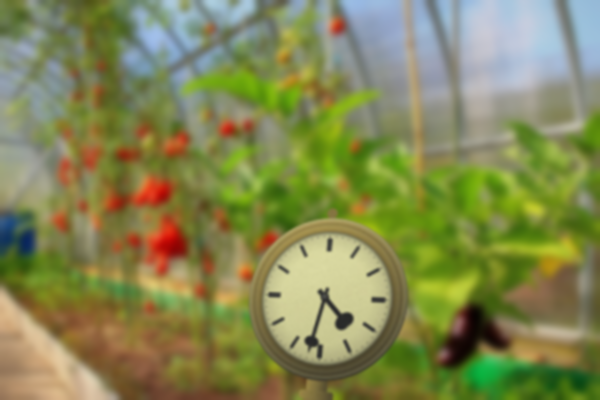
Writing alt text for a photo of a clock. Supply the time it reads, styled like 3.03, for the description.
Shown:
4.32
